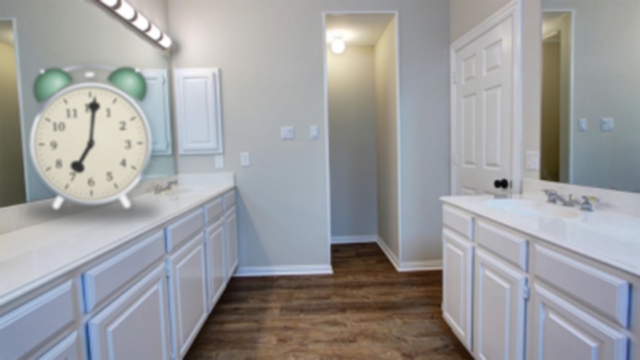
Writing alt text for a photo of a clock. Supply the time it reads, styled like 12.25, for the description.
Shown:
7.01
